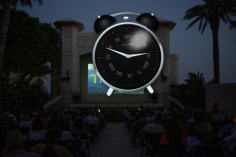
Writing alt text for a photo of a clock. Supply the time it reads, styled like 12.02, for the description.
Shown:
2.49
